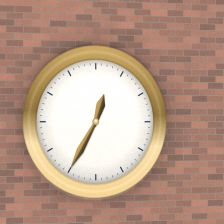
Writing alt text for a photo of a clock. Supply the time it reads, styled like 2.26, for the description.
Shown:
12.35
